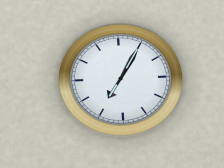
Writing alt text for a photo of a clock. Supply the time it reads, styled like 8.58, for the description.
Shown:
7.05
